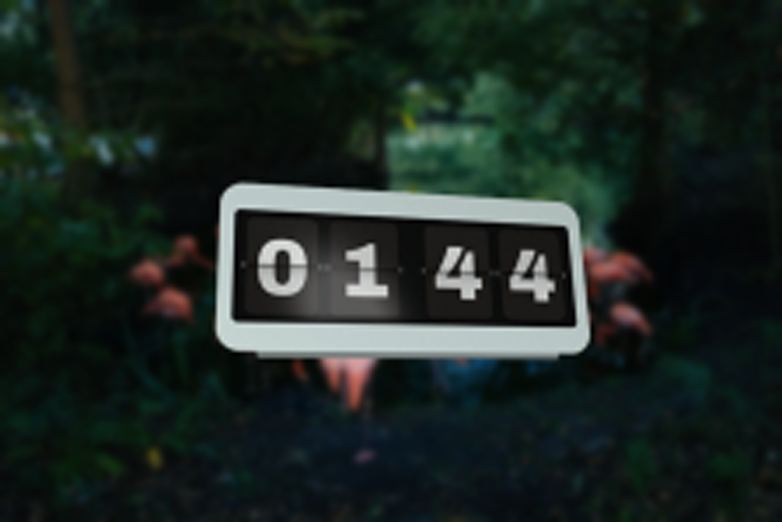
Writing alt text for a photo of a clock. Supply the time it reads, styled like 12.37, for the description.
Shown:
1.44
